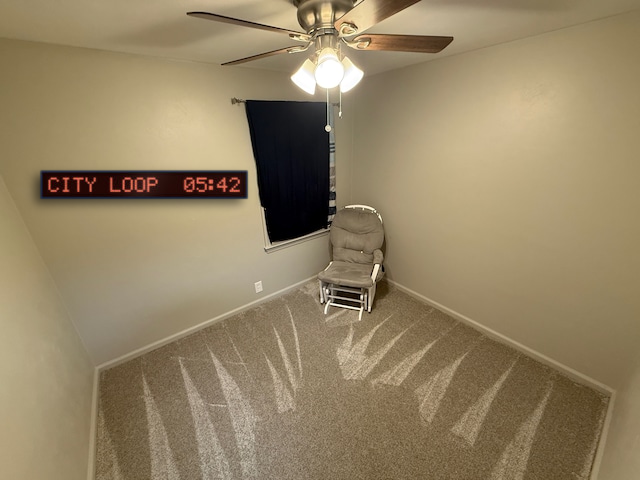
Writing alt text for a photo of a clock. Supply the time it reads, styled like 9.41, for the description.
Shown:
5.42
